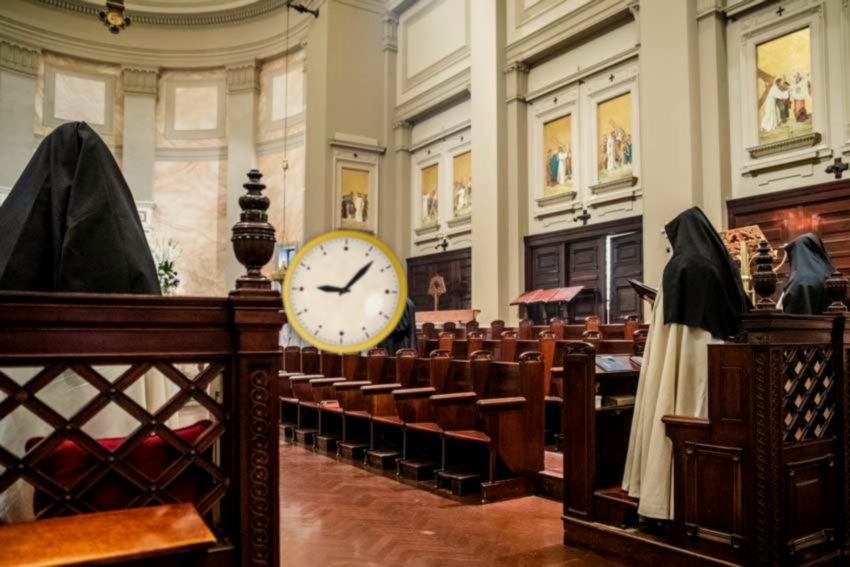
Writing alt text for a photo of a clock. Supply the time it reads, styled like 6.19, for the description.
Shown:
9.07
